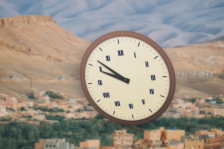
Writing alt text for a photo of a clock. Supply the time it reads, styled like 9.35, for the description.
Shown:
9.52
